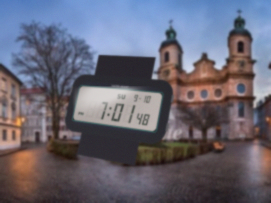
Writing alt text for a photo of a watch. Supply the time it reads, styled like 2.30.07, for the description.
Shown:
7.01.48
